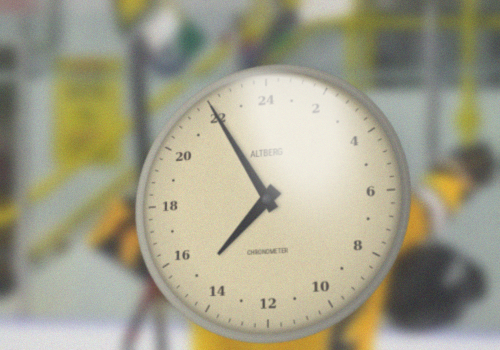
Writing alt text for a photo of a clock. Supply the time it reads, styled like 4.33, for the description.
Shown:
14.55
